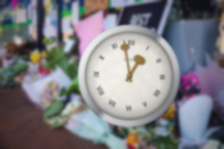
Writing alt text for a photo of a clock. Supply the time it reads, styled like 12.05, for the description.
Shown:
12.58
